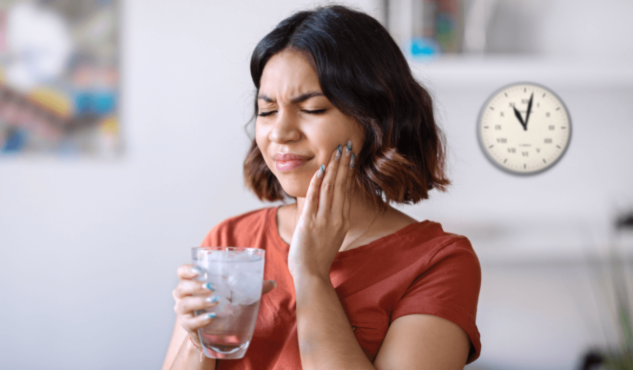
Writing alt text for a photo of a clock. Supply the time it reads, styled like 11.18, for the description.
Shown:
11.02
